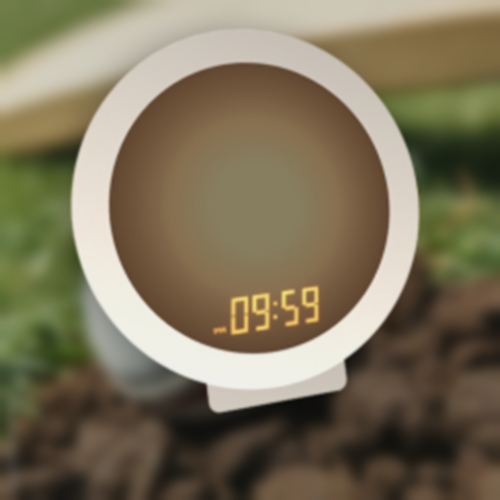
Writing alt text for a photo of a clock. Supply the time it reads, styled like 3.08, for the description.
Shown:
9.59
